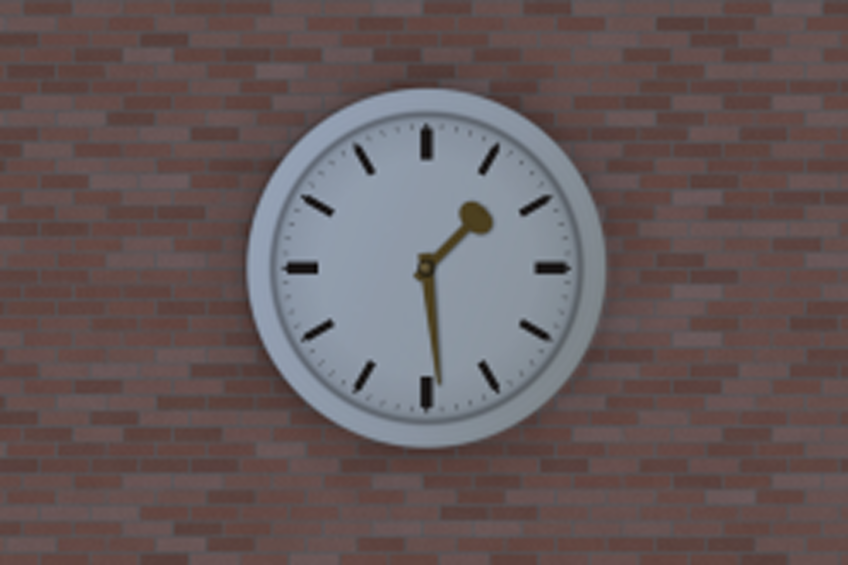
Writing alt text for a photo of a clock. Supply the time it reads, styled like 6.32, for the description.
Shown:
1.29
